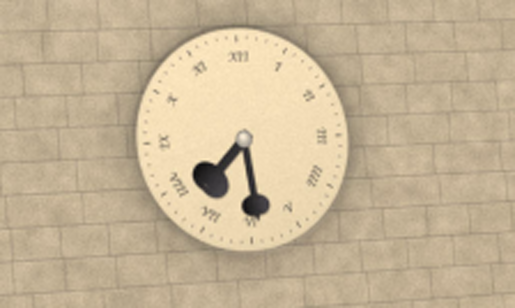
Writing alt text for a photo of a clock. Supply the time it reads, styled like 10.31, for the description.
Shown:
7.29
